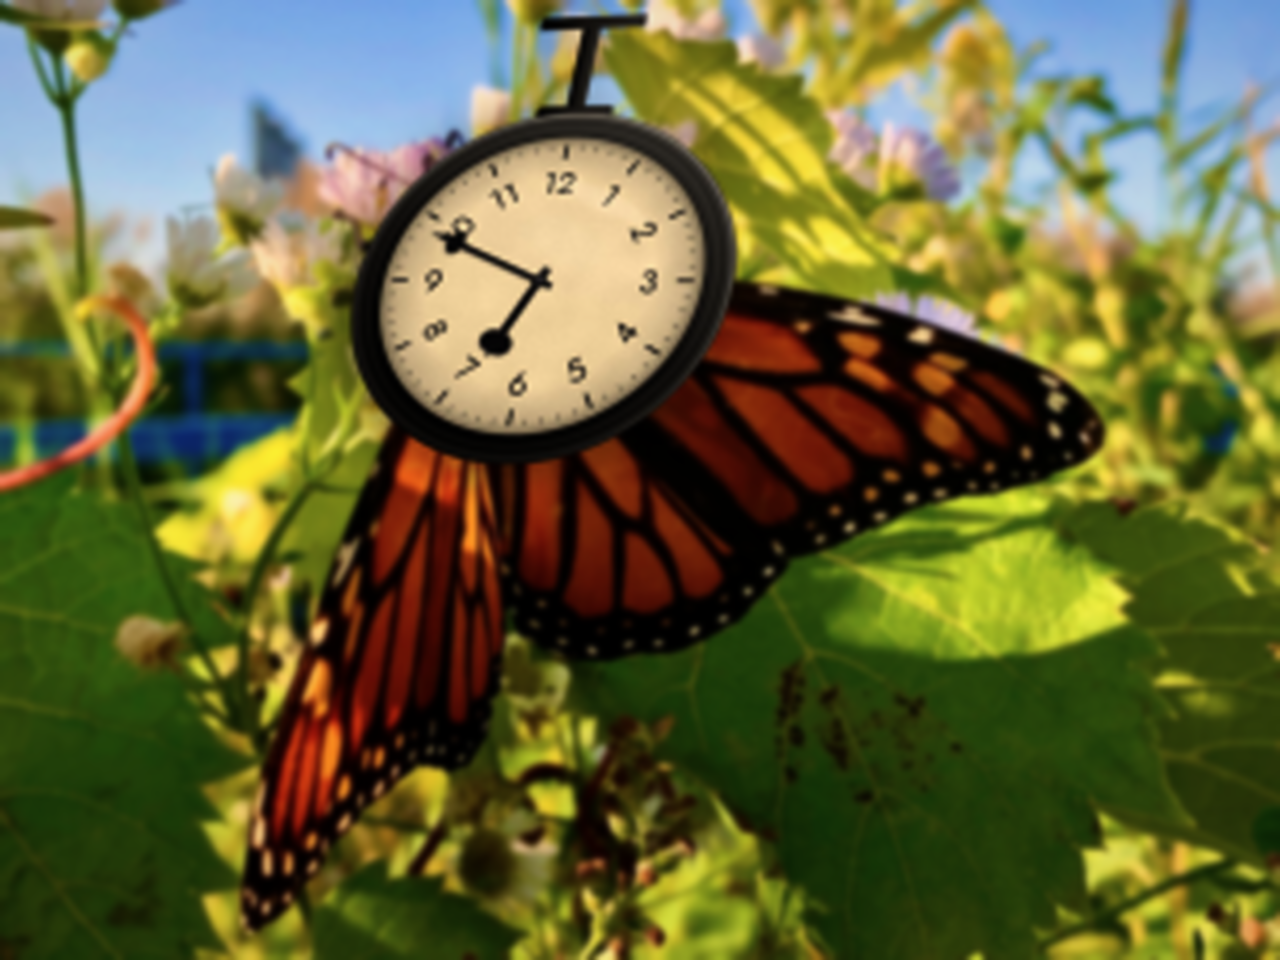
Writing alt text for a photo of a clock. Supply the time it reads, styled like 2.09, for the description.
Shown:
6.49
